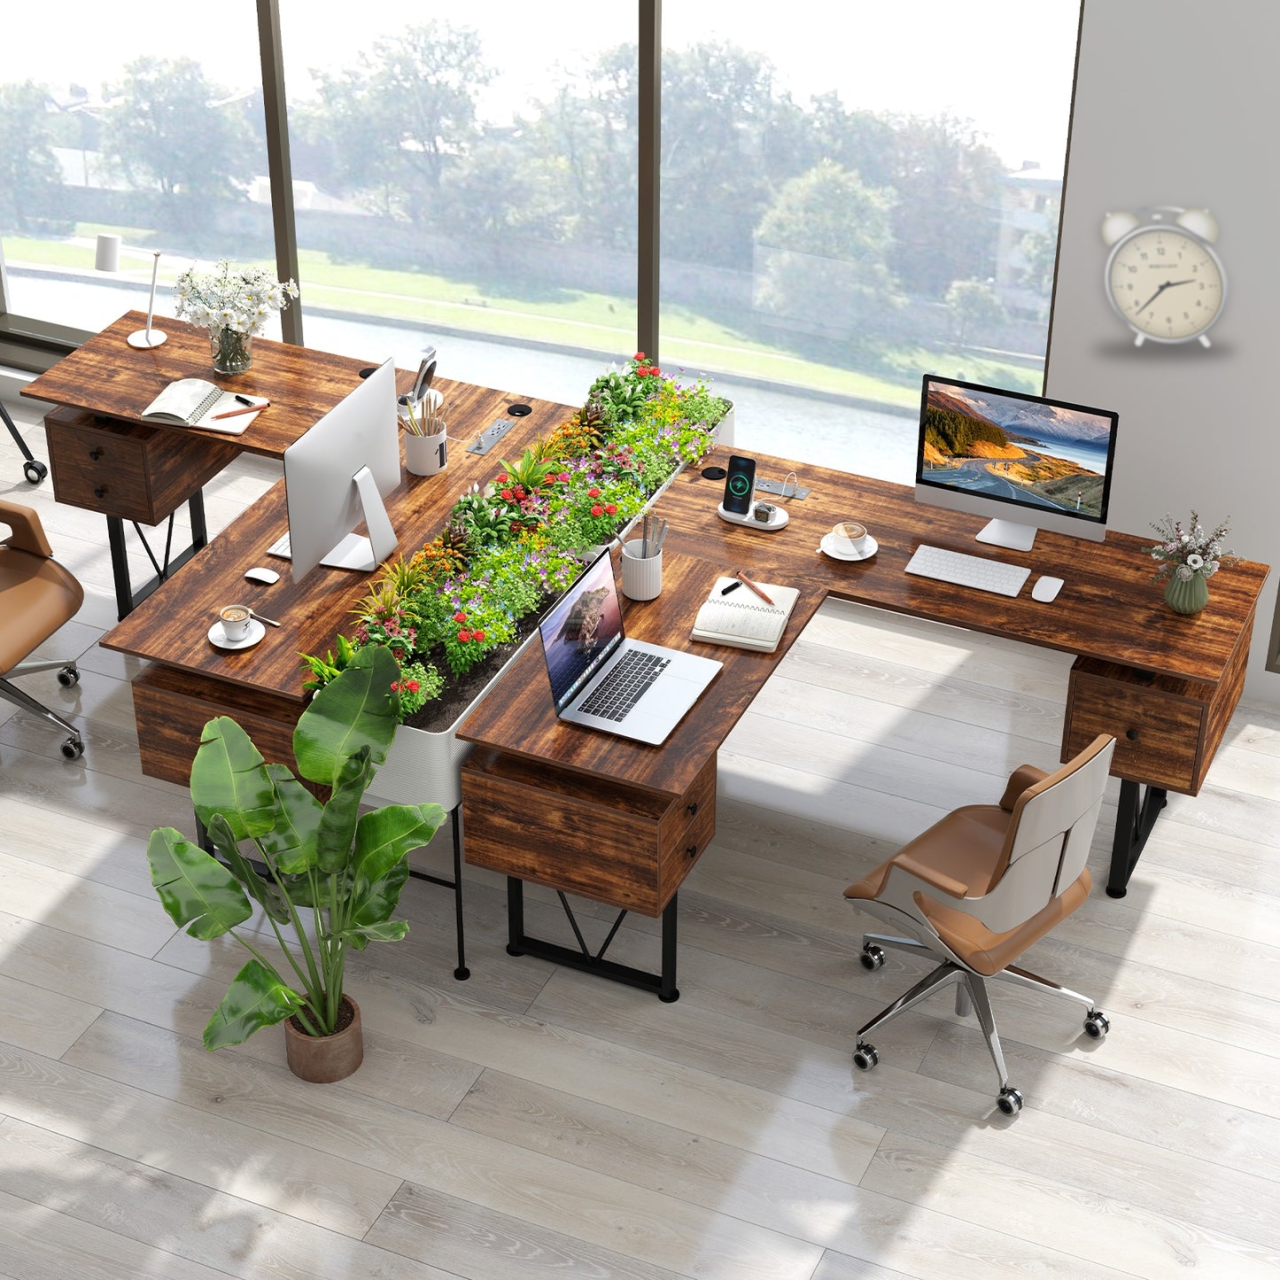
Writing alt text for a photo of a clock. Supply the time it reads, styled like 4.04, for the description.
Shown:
2.38
